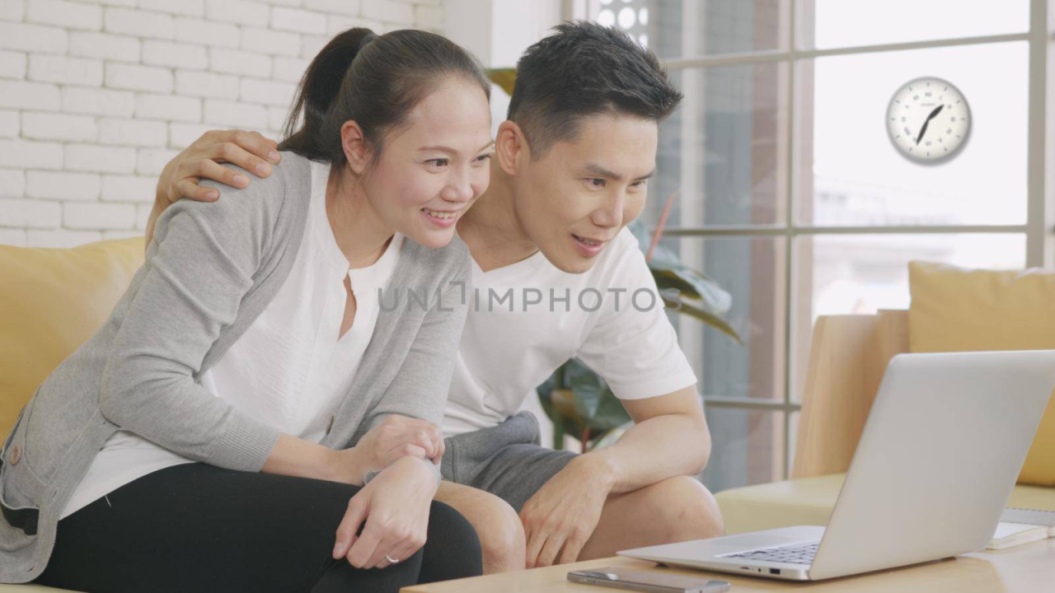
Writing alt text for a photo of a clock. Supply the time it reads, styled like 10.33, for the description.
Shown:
1.34
